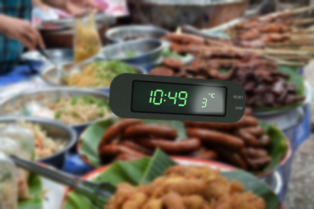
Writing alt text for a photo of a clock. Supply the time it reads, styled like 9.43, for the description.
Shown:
10.49
